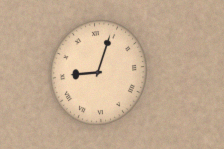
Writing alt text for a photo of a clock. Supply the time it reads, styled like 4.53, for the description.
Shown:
9.04
